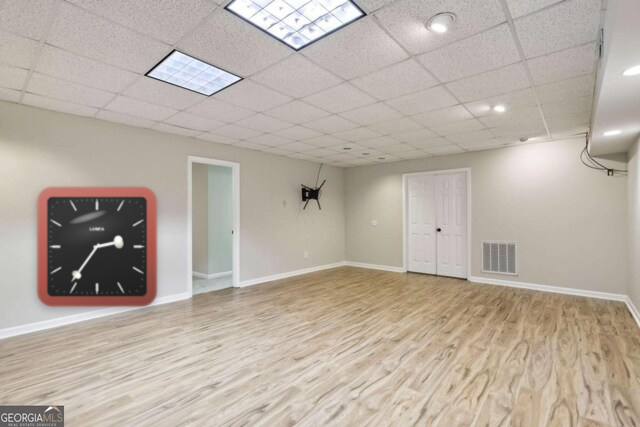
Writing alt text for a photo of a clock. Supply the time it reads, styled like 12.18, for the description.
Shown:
2.36
